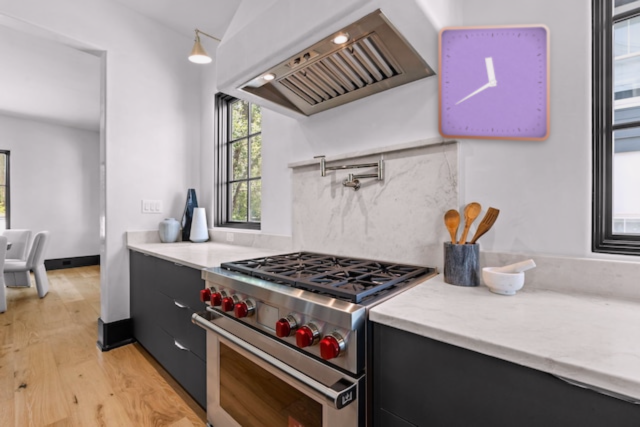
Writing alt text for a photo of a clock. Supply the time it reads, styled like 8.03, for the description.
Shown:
11.40
